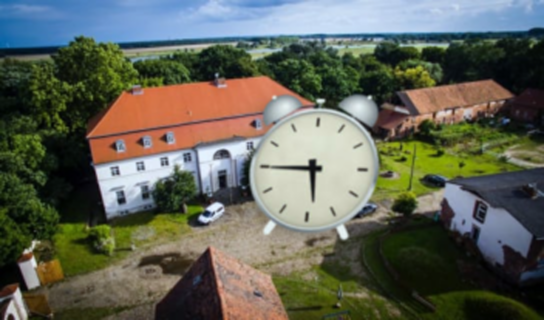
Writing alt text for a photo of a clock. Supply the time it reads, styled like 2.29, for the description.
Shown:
5.45
